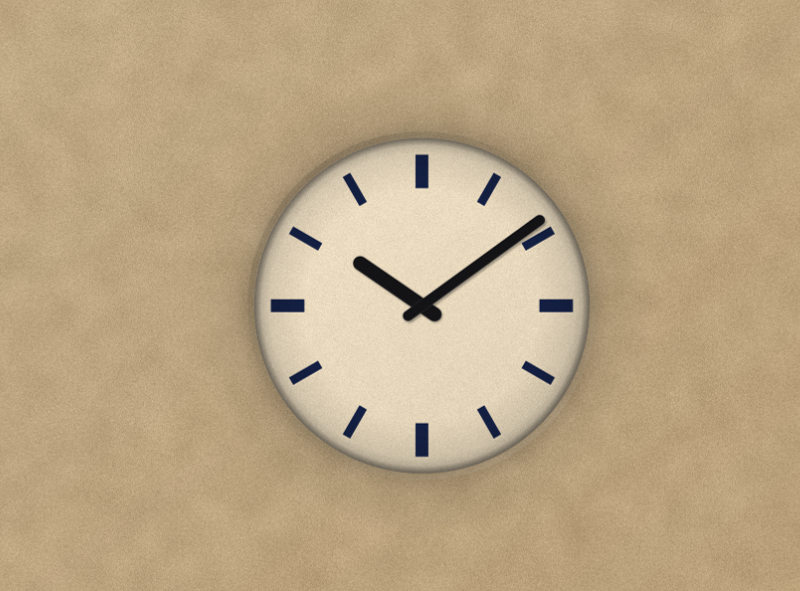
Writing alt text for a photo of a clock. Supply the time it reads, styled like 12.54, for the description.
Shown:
10.09
